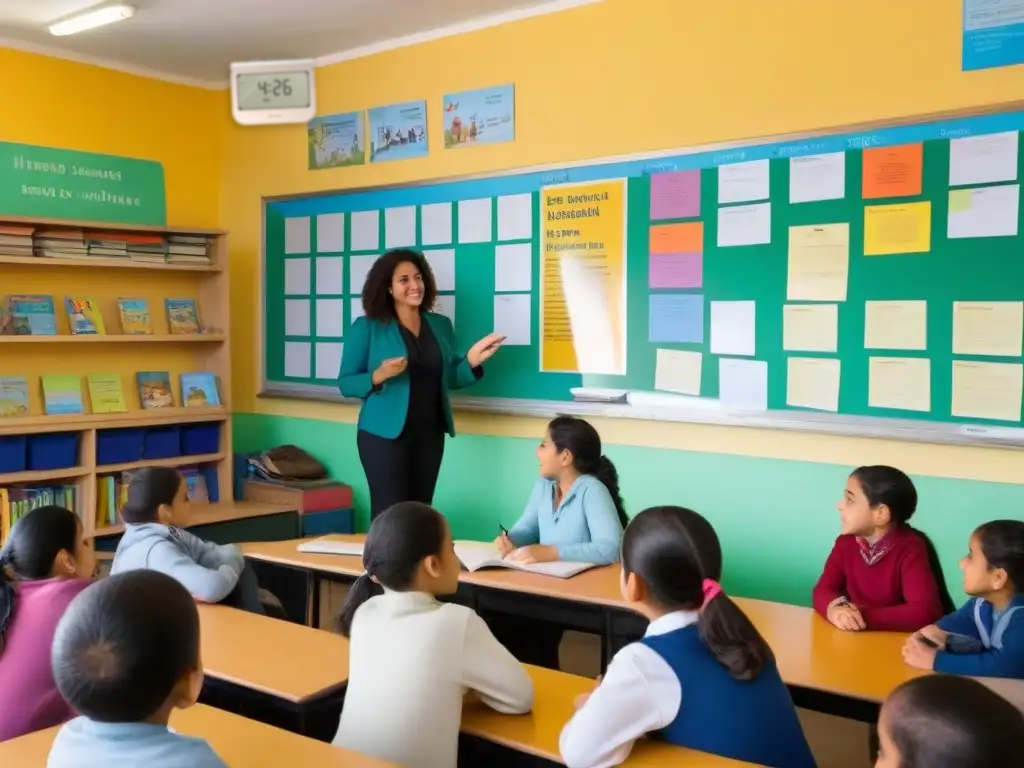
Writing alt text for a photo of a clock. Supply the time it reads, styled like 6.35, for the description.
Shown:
4.26
